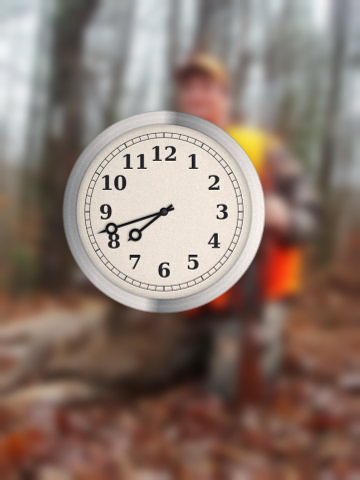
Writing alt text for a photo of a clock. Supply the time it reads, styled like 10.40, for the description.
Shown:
7.42
